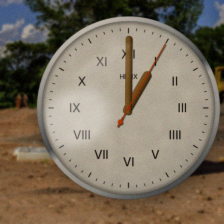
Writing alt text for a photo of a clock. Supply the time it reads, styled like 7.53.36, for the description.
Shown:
1.00.05
